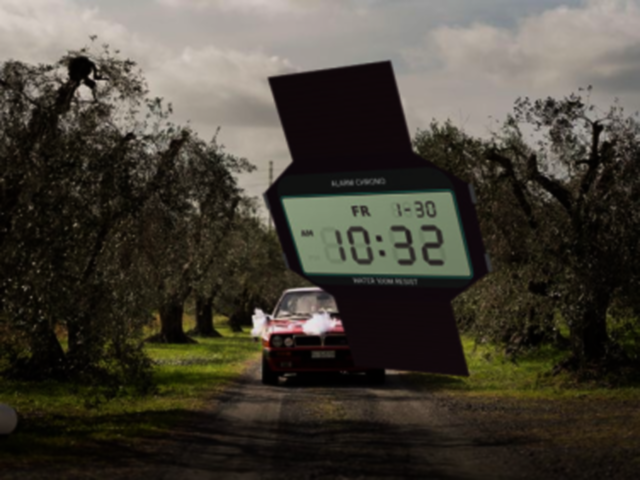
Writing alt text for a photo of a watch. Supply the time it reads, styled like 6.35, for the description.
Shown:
10.32
